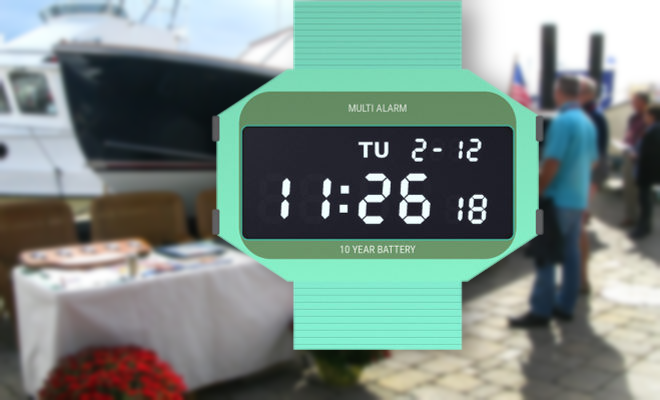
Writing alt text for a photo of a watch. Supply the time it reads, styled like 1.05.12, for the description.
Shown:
11.26.18
